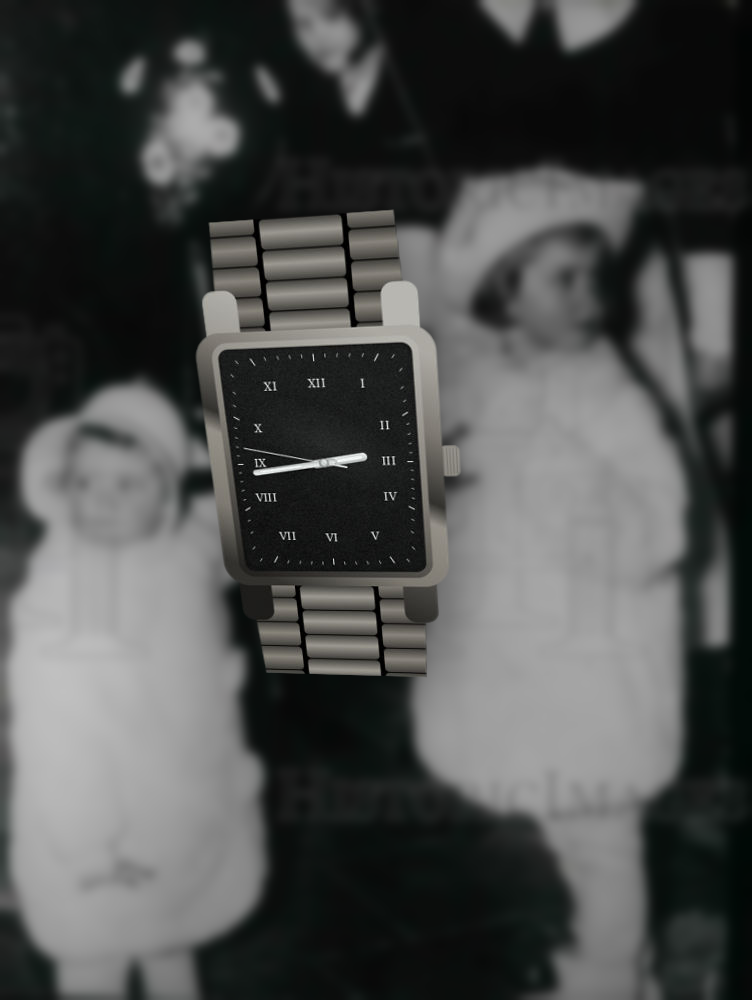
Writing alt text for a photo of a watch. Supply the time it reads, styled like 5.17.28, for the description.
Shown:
2.43.47
